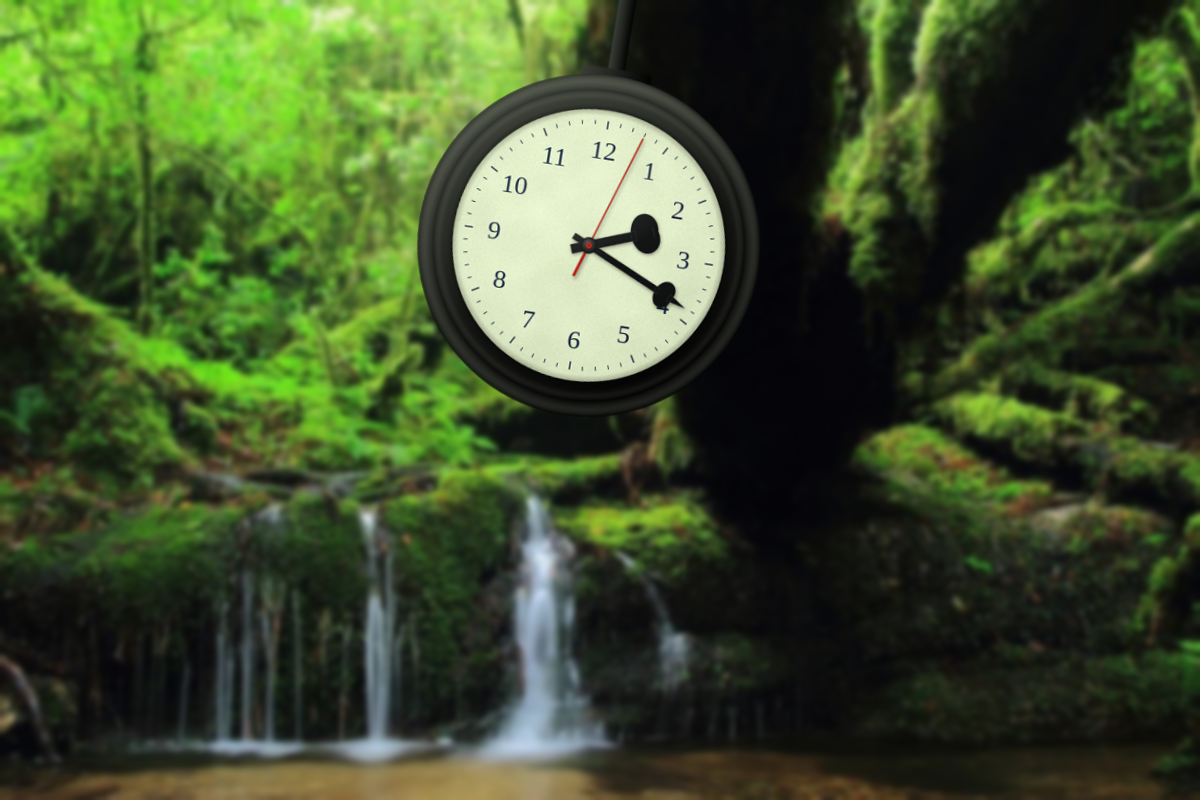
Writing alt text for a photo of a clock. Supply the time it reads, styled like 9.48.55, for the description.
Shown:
2.19.03
